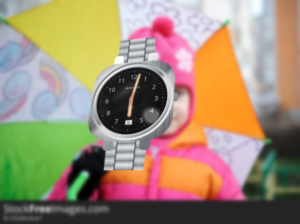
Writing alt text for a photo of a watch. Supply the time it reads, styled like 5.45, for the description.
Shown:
6.02
